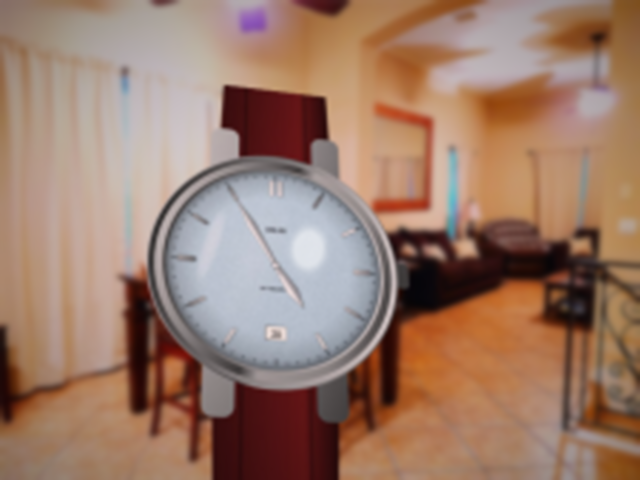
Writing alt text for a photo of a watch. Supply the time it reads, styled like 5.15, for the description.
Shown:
4.55
